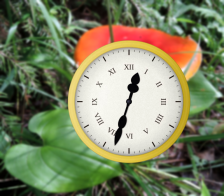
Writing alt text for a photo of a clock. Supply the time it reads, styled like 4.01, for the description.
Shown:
12.33
